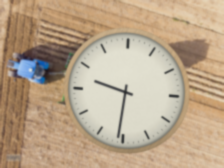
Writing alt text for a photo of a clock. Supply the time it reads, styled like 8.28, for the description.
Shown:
9.31
